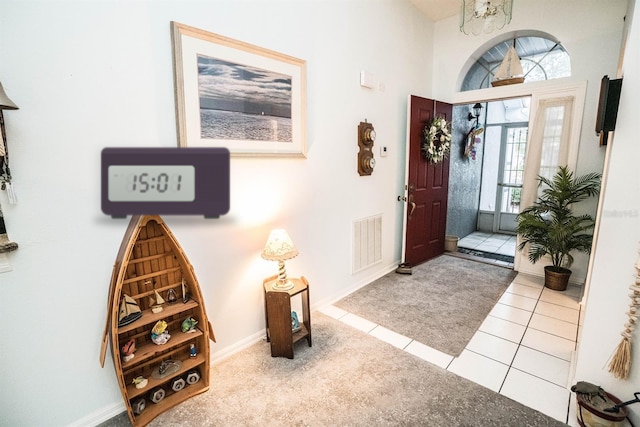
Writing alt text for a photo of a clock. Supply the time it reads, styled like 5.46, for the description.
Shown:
15.01
